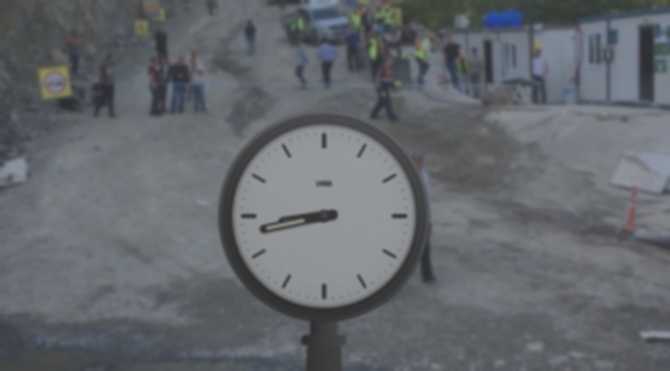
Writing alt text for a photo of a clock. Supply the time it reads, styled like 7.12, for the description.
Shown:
8.43
